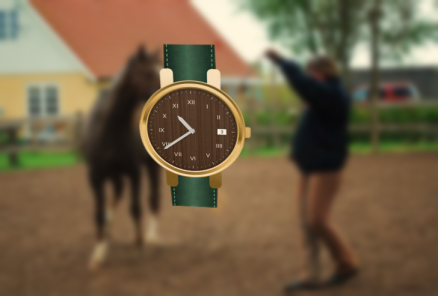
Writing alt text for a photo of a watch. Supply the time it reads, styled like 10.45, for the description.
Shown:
10.39
